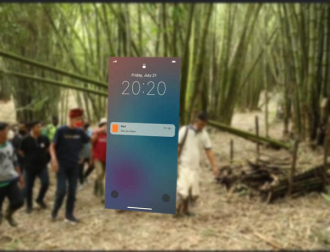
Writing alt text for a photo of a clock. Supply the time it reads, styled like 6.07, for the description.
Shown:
20.20
